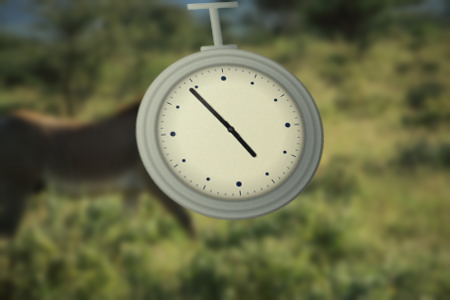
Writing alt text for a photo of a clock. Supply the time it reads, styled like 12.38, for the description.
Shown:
4.54
